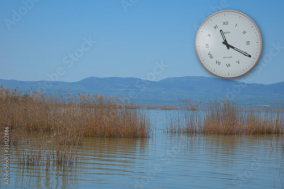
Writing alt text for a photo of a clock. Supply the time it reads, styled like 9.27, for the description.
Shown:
11.20
